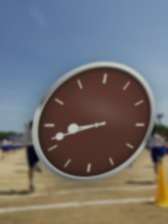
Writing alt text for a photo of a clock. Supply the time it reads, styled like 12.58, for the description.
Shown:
8.42
